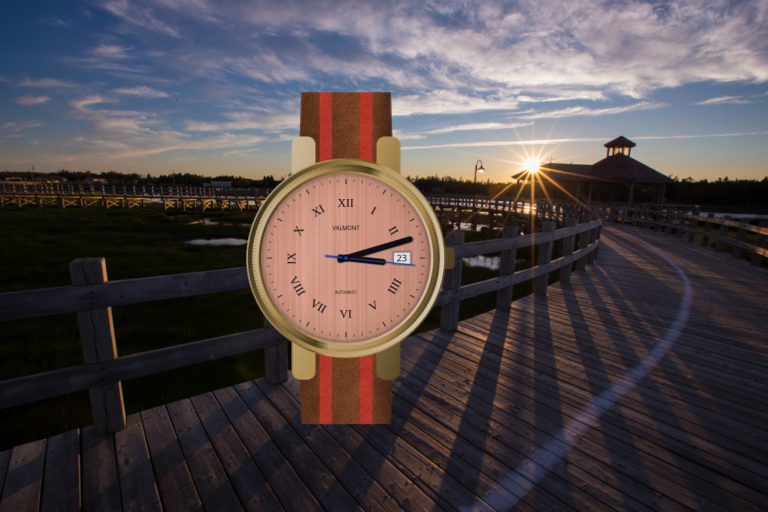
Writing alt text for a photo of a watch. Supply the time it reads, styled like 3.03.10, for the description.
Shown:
3.12.16
